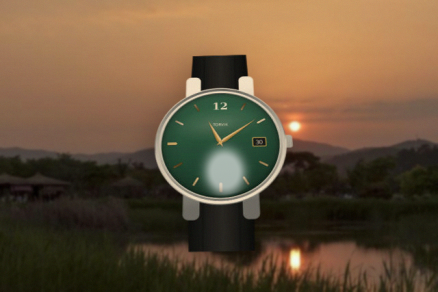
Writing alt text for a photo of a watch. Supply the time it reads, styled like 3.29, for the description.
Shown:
11.09
